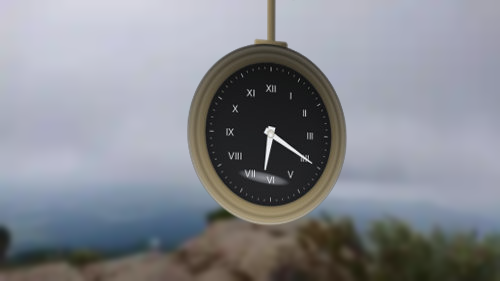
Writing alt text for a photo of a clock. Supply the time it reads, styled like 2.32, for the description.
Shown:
6.20
